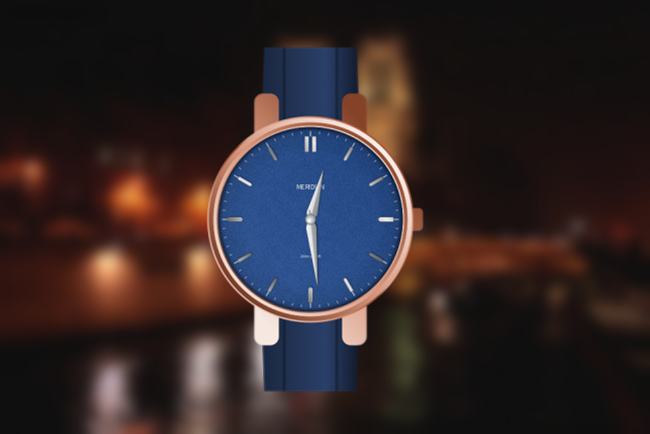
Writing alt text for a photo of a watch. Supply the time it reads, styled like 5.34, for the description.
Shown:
12.29
